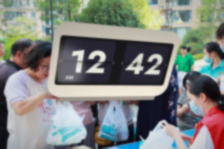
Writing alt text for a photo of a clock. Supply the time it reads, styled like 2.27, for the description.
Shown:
12.42
